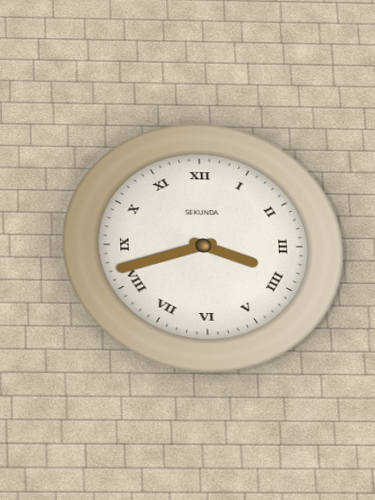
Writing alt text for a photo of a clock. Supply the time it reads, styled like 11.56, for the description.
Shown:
3.42
